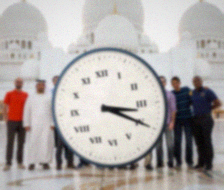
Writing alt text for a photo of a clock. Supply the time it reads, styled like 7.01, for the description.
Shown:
3.20
